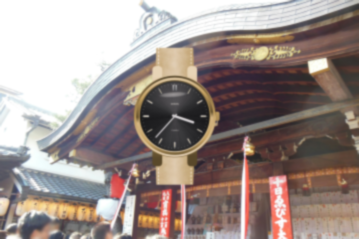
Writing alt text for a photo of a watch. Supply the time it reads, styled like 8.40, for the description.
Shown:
3.37
